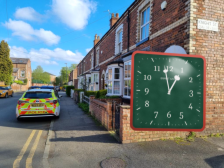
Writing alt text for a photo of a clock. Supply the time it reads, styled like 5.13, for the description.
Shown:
12.58
